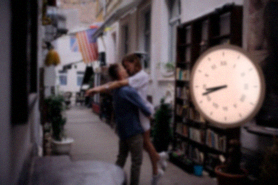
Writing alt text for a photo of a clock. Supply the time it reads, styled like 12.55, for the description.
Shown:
8.42
